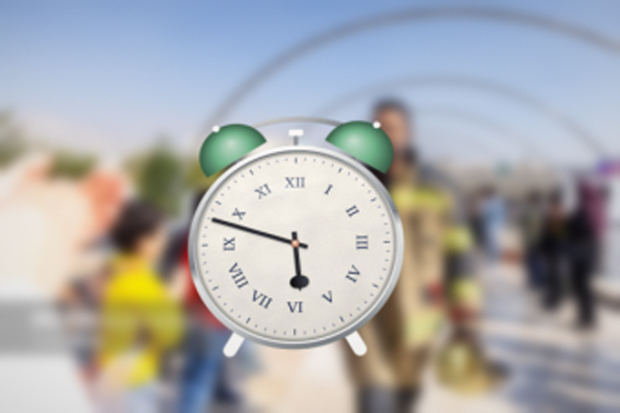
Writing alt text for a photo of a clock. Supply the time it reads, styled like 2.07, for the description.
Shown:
5.48
